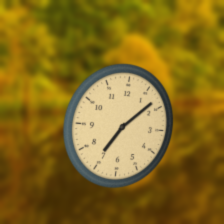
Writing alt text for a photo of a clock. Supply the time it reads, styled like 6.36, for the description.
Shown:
7.08
